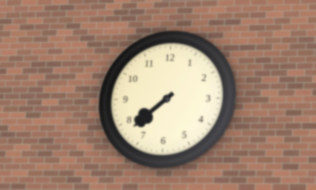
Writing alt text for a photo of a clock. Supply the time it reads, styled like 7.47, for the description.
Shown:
7.38
